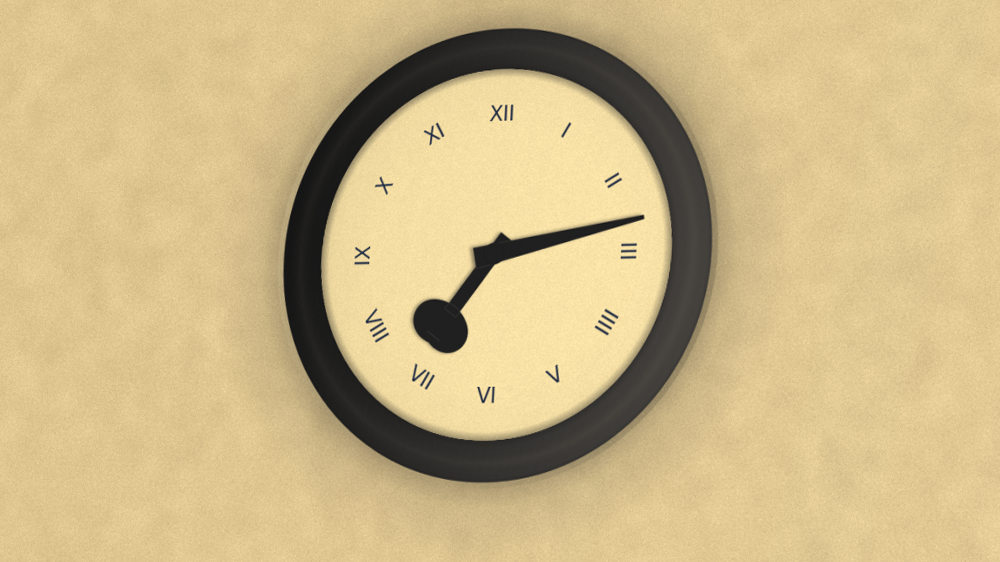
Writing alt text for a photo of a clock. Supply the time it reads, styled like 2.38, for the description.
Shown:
7.13
